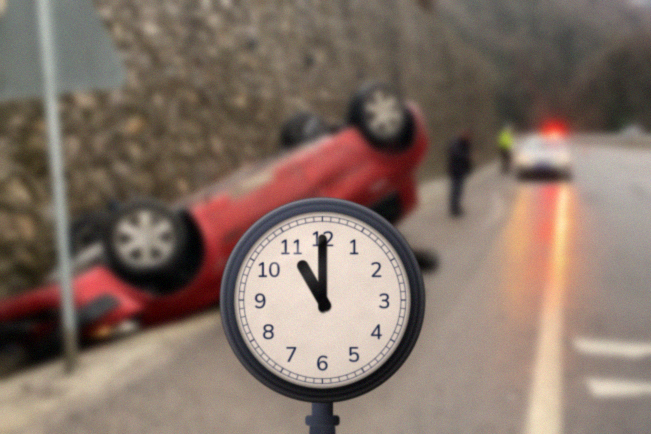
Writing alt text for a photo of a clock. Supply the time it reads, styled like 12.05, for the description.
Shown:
11.00
